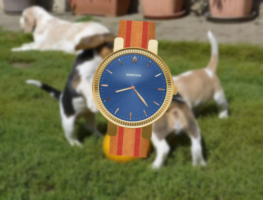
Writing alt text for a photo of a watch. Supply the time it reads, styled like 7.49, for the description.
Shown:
8.23
